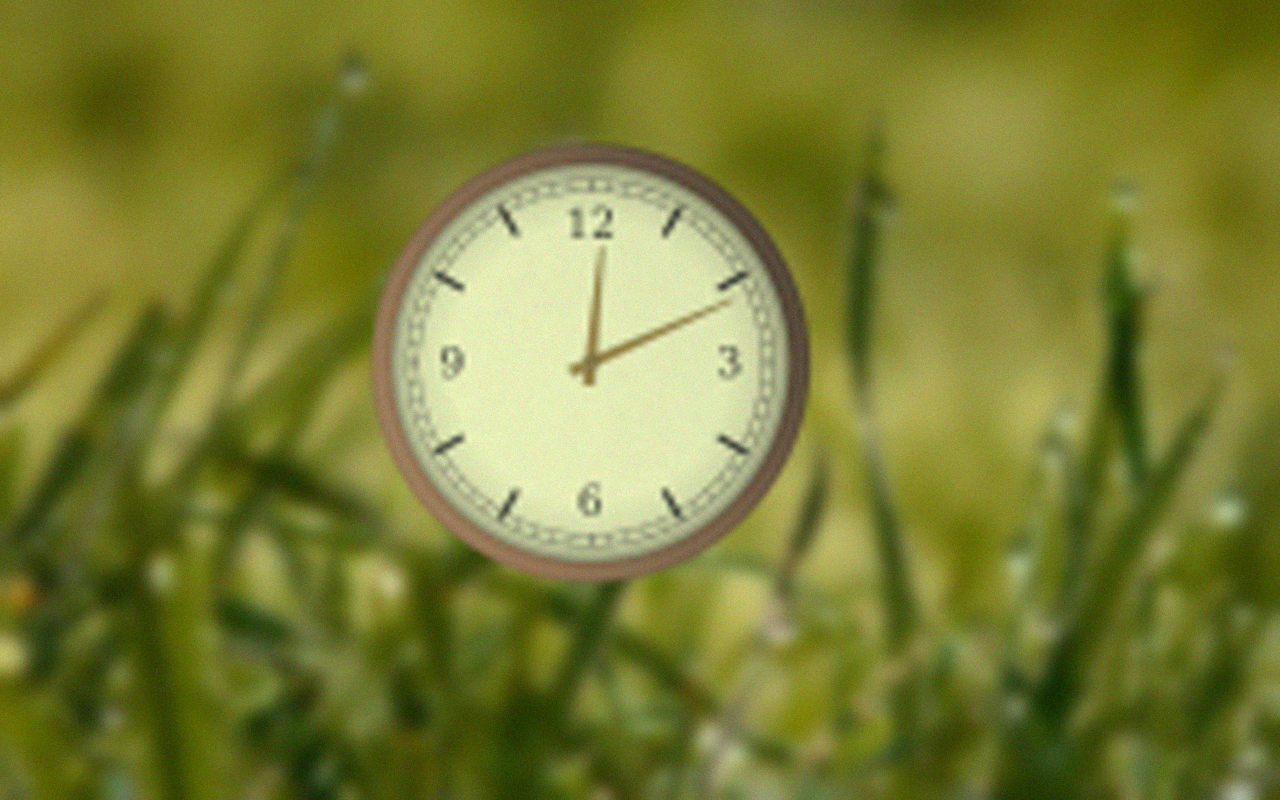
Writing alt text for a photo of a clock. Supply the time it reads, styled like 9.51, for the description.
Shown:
12.11
